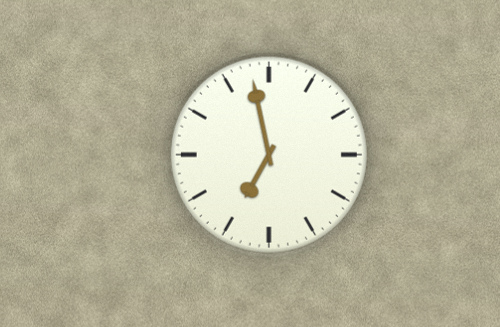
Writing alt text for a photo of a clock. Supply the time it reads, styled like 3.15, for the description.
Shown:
6.58
